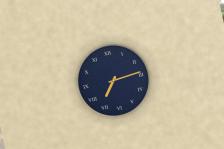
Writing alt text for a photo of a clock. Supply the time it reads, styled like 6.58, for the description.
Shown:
7.14
